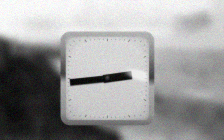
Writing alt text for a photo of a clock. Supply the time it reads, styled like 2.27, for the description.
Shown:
2.44
